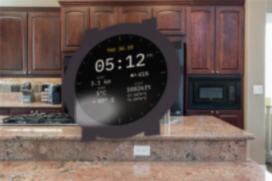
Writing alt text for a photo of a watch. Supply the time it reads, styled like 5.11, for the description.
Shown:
5.12
